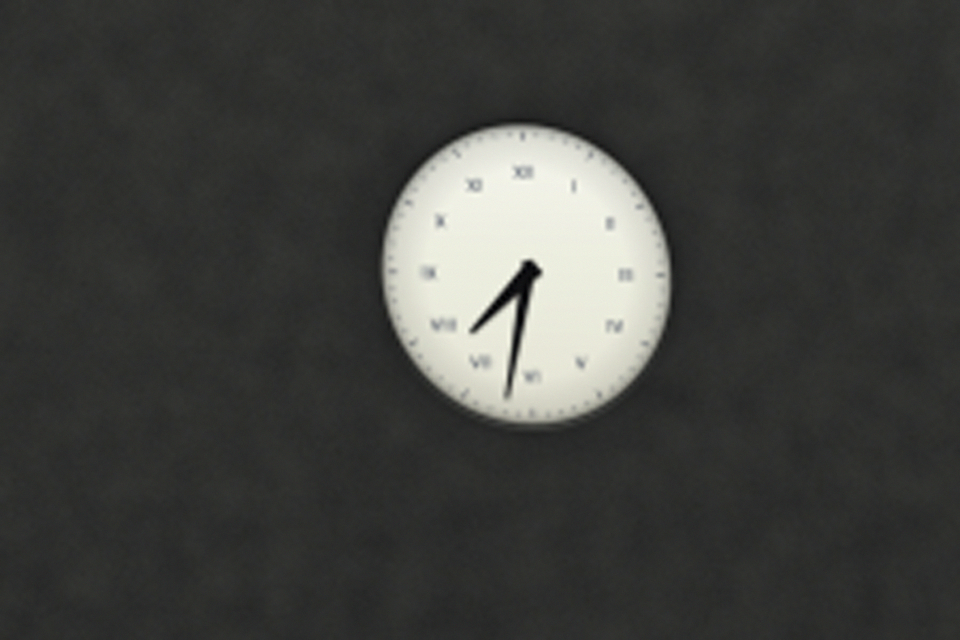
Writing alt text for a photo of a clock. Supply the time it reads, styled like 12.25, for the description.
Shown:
7.32
